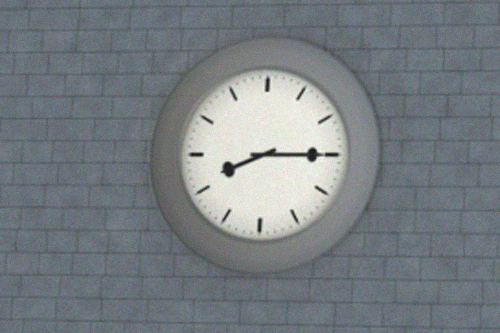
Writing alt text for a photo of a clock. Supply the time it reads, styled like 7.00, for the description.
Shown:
8.15
